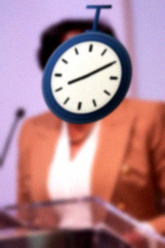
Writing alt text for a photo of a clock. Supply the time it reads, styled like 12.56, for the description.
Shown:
8.10
